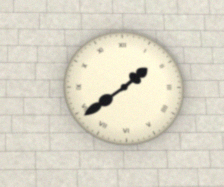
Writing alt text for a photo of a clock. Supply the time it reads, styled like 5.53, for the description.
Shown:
1.39
